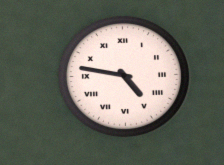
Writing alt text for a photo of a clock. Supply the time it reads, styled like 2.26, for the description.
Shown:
4.47
